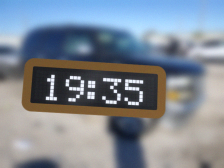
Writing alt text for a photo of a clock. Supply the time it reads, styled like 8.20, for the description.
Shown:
19.35
